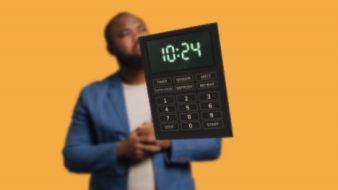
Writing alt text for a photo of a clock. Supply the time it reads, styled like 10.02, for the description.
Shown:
10.24
